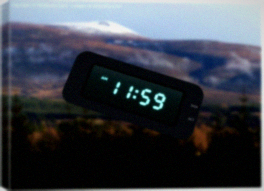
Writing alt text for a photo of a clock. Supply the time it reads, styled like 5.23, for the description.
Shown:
11.59
